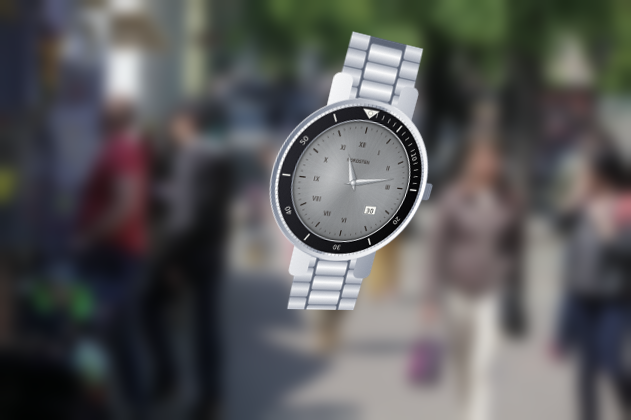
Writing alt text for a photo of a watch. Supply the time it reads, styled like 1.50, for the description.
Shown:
11.13
